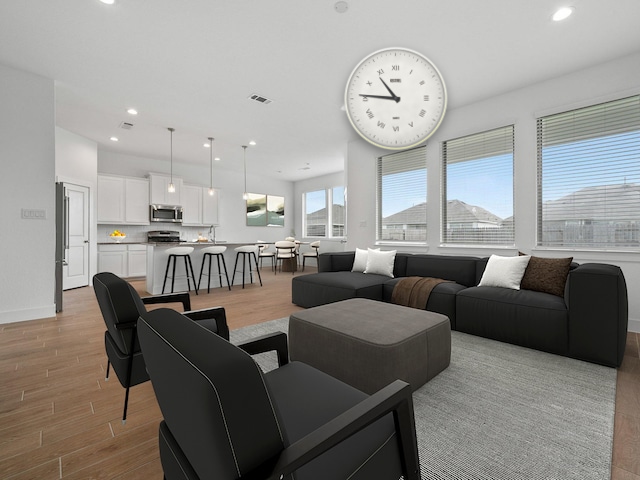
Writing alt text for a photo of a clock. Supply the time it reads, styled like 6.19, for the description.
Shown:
10.46
